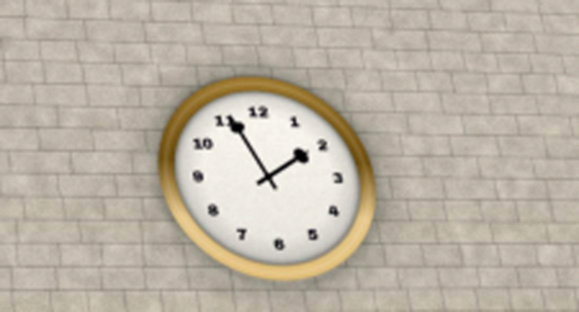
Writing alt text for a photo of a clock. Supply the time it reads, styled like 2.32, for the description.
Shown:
1.56
